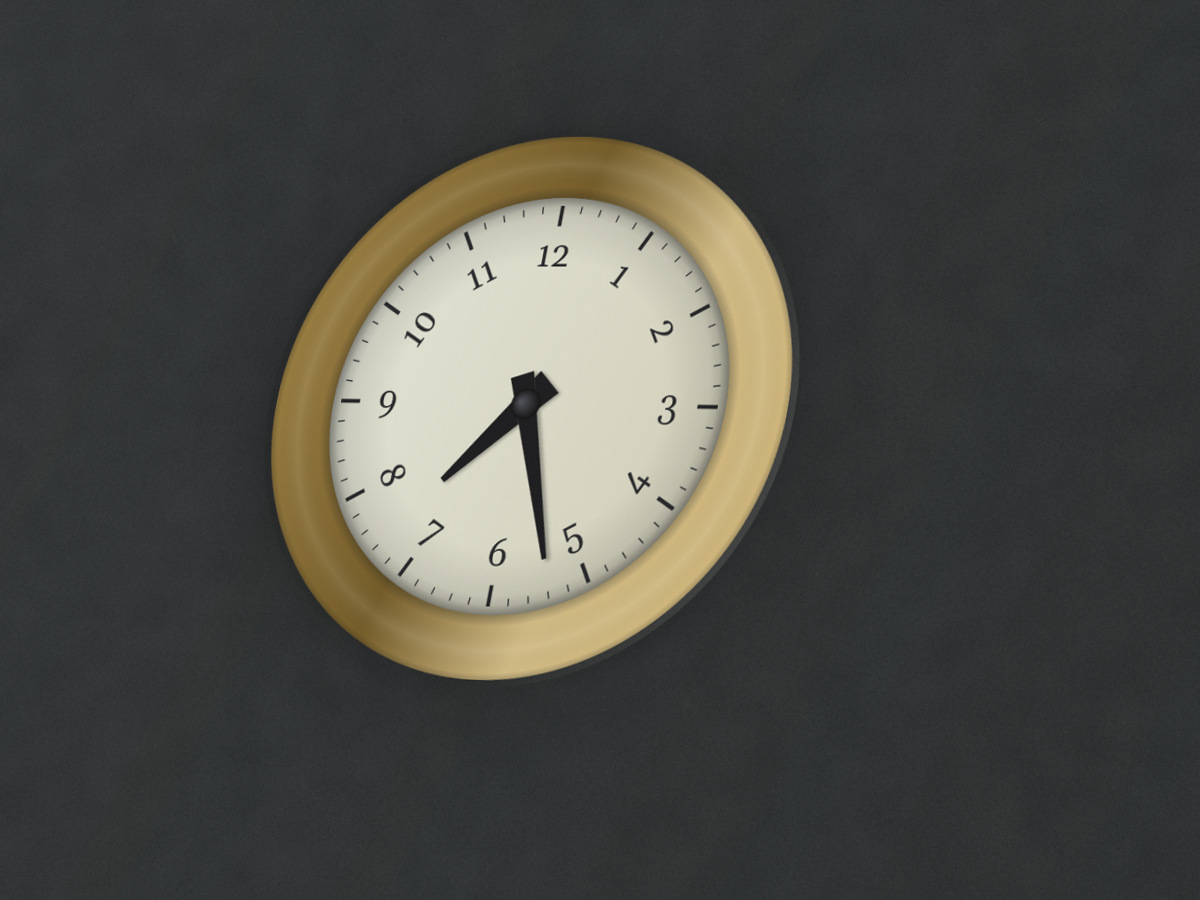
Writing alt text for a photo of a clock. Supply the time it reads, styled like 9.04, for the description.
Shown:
7.27
